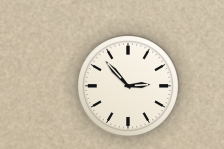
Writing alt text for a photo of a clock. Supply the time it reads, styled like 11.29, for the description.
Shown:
2.53
